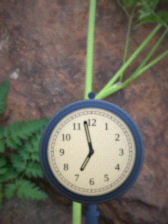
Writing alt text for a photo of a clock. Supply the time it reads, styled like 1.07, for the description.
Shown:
6.58
